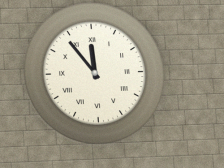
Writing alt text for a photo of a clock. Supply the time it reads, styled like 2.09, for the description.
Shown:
11.54
